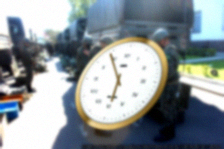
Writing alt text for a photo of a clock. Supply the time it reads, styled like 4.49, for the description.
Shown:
5.54
